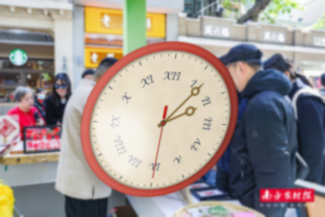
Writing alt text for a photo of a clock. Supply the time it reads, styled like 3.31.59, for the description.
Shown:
2.06.30
